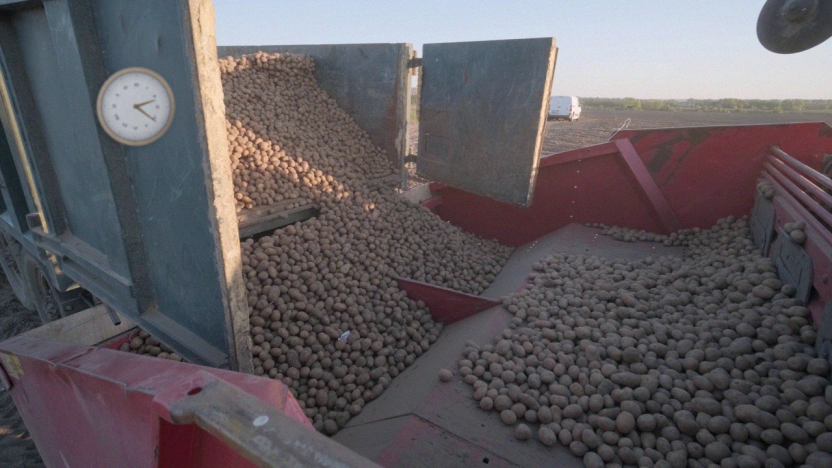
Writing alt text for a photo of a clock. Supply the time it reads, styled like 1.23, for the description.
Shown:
2.21
